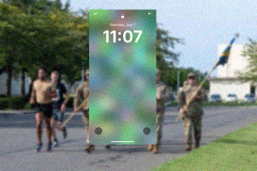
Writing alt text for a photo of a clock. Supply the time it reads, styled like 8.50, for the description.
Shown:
11.07
